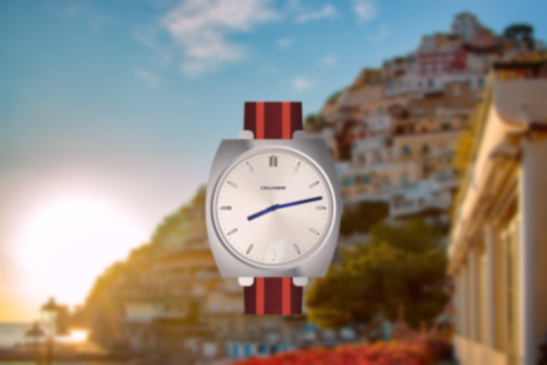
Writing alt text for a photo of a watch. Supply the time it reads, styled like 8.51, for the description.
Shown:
8.13
